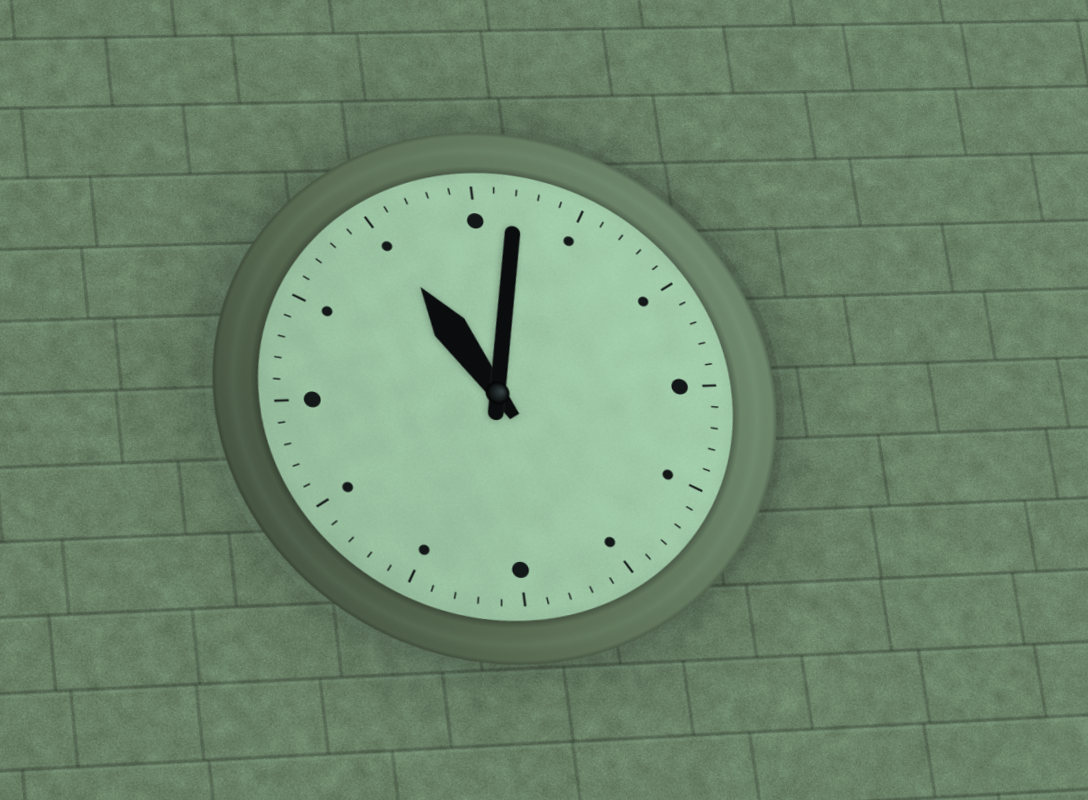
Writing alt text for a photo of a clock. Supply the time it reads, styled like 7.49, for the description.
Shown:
11.02
